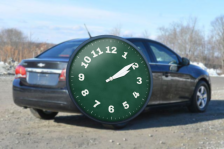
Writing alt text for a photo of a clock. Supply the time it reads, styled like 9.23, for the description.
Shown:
2.09
